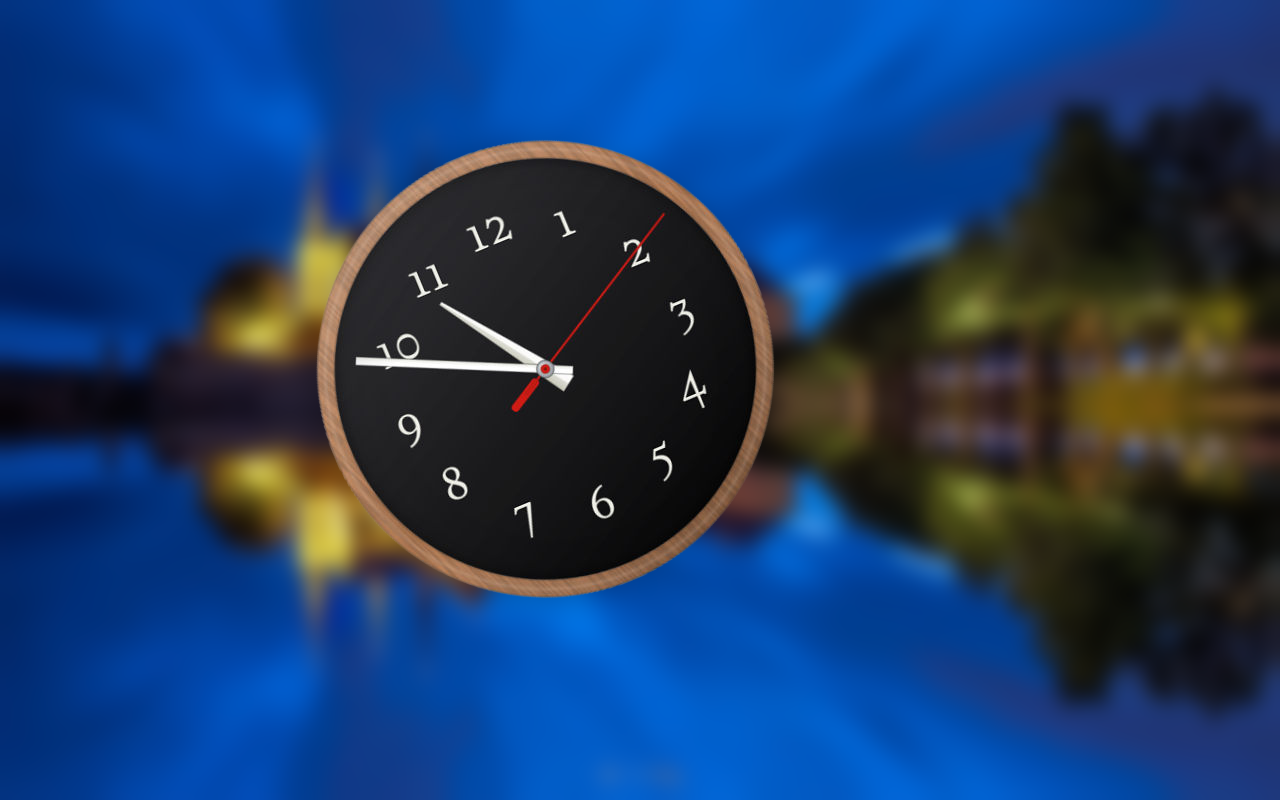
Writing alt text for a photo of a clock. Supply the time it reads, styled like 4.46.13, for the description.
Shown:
10.49.10
